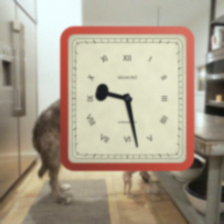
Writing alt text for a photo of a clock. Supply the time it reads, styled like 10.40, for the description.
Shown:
9.28
